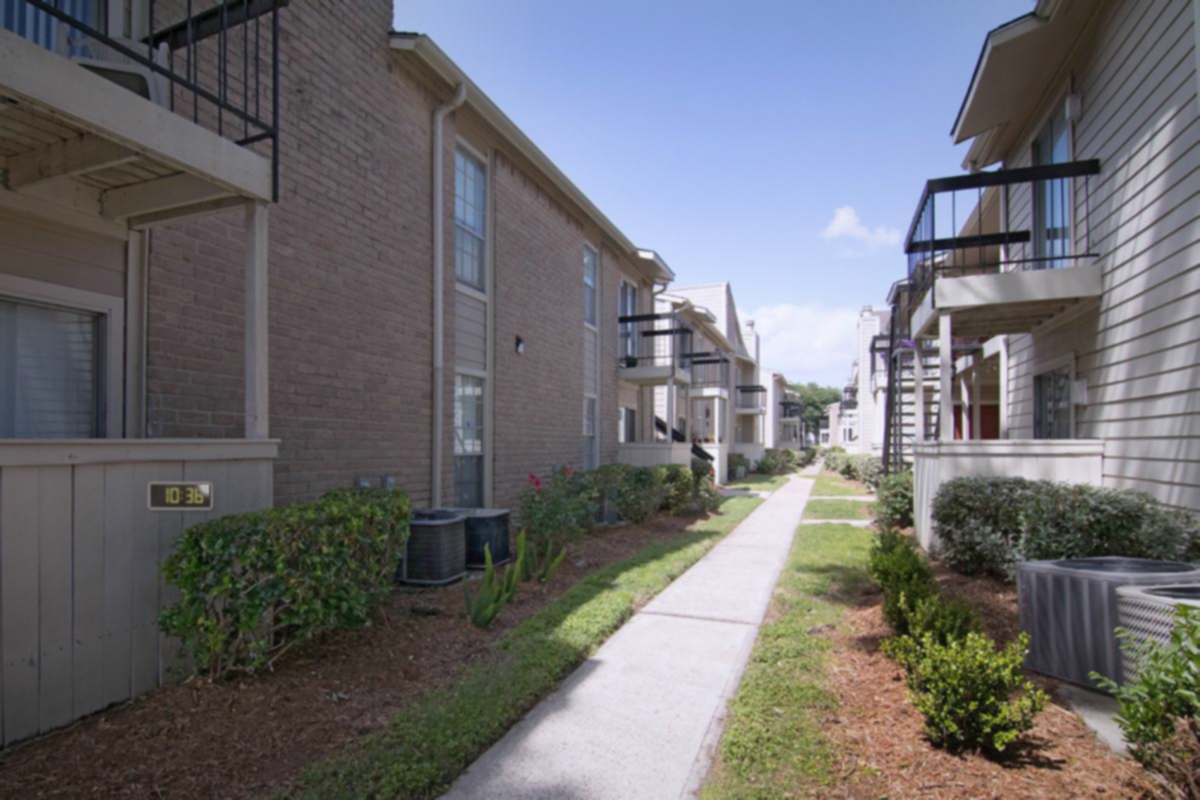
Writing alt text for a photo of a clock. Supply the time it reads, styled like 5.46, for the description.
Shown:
10.36
